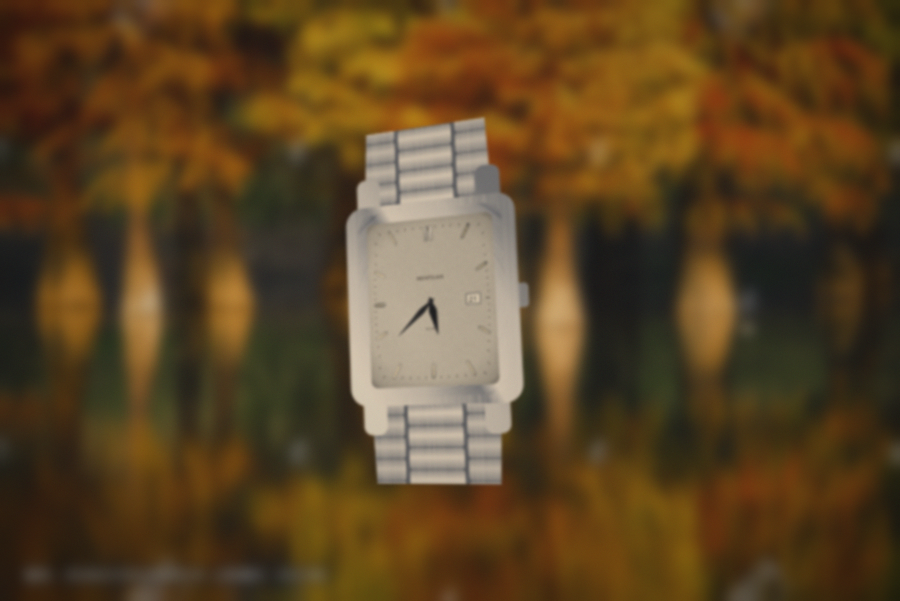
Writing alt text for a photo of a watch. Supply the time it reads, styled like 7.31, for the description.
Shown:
5.38
